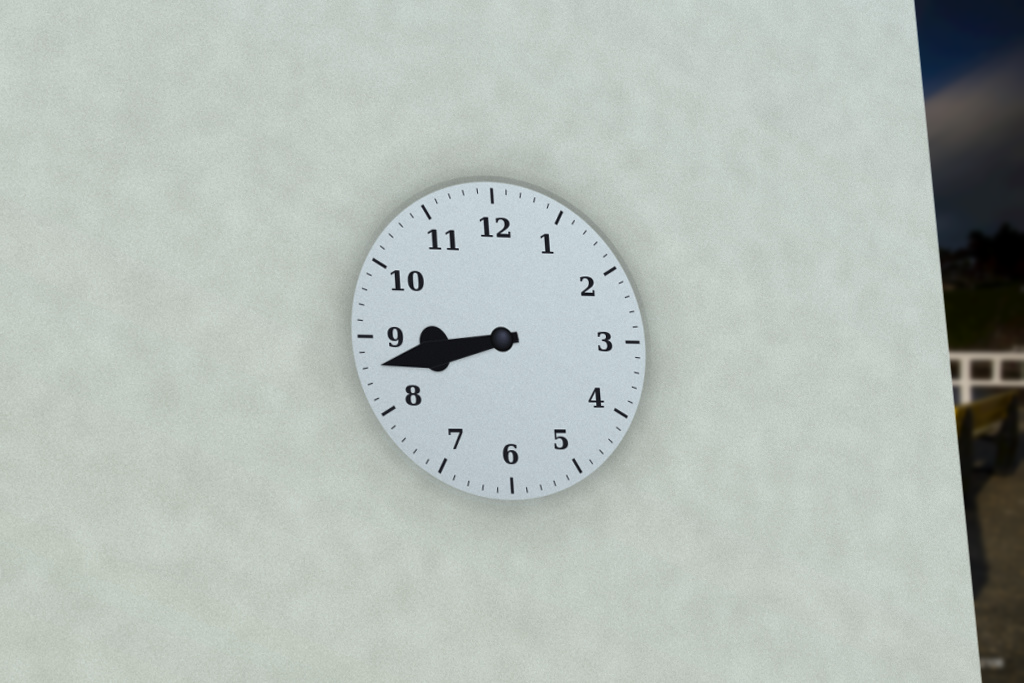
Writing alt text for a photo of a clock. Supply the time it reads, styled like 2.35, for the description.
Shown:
8.43
